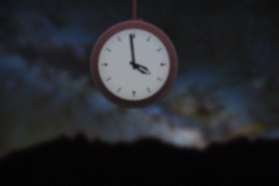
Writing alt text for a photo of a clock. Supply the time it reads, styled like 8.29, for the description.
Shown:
3.59
